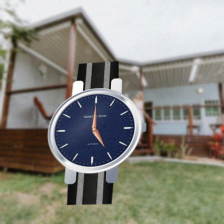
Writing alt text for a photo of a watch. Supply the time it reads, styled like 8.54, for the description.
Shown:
5.00
